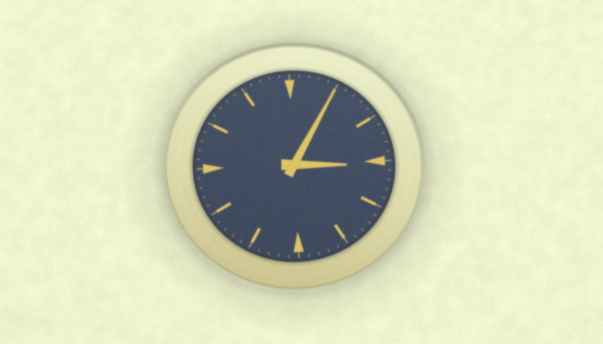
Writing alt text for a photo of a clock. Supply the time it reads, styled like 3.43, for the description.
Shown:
3.05
